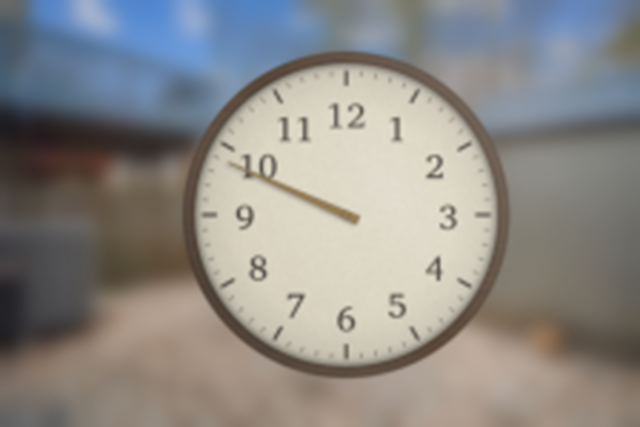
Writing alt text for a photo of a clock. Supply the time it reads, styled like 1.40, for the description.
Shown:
9.49
